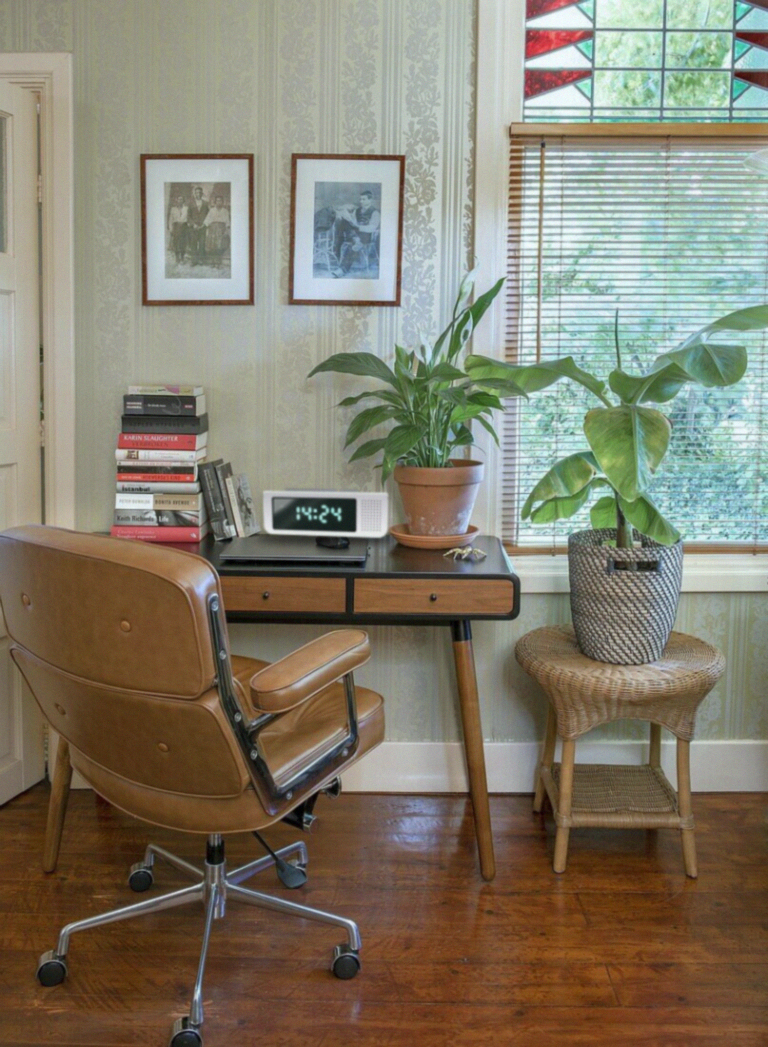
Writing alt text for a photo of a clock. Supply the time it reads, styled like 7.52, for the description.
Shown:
14.24
